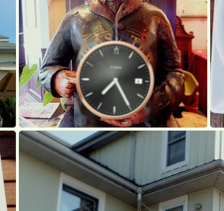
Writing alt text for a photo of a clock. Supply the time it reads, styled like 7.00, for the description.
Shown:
7.25
